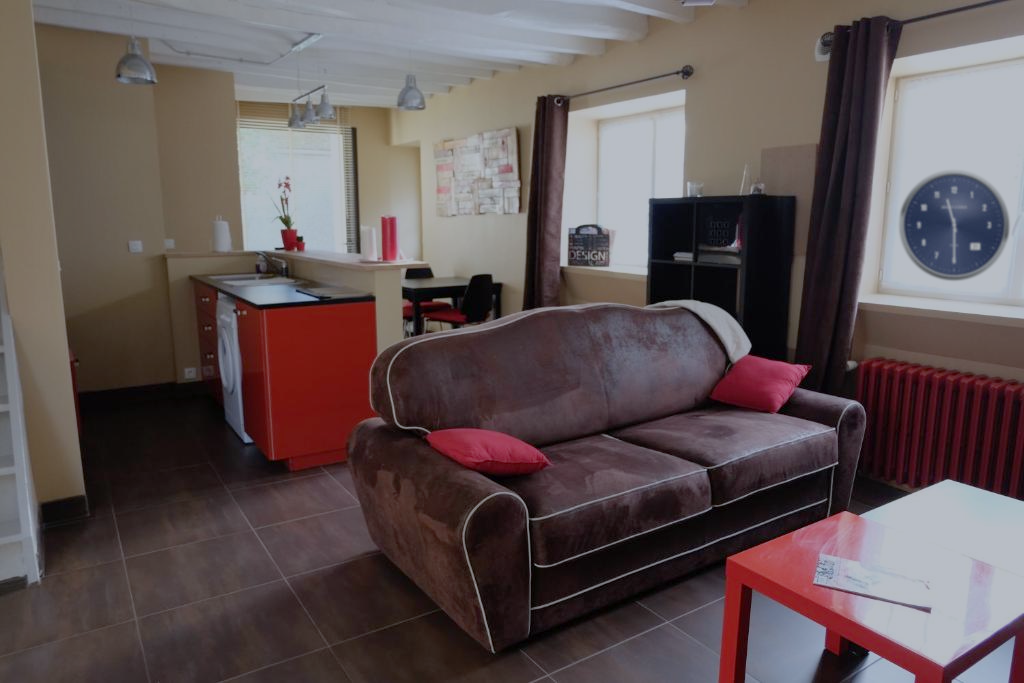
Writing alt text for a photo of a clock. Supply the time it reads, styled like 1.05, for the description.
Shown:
11.30
